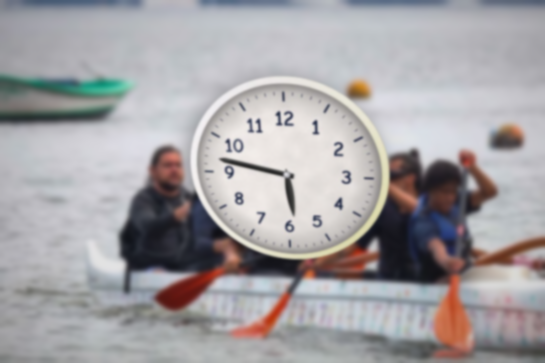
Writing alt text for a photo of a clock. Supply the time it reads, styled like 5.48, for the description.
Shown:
5.47
